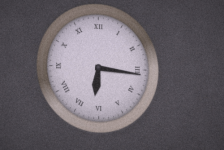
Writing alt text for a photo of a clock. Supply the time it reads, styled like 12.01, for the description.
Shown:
6.16
